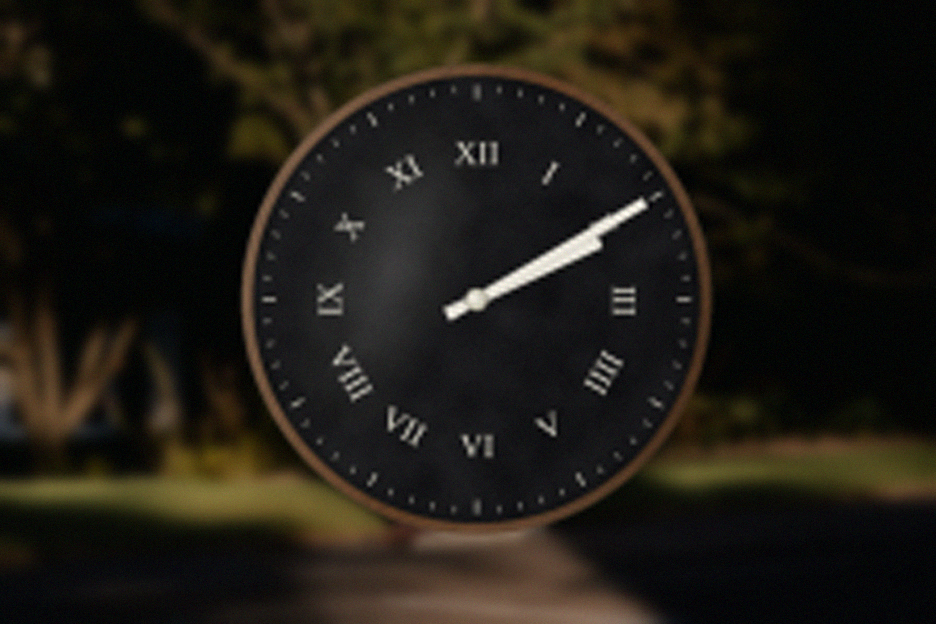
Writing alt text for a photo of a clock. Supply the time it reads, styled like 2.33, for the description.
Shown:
2.10
